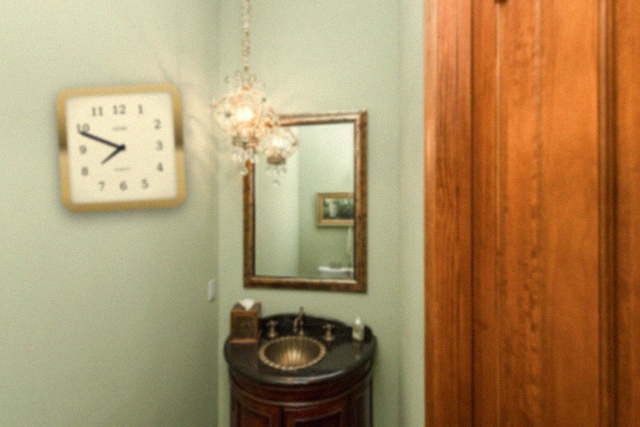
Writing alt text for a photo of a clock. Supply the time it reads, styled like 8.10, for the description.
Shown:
7.49
